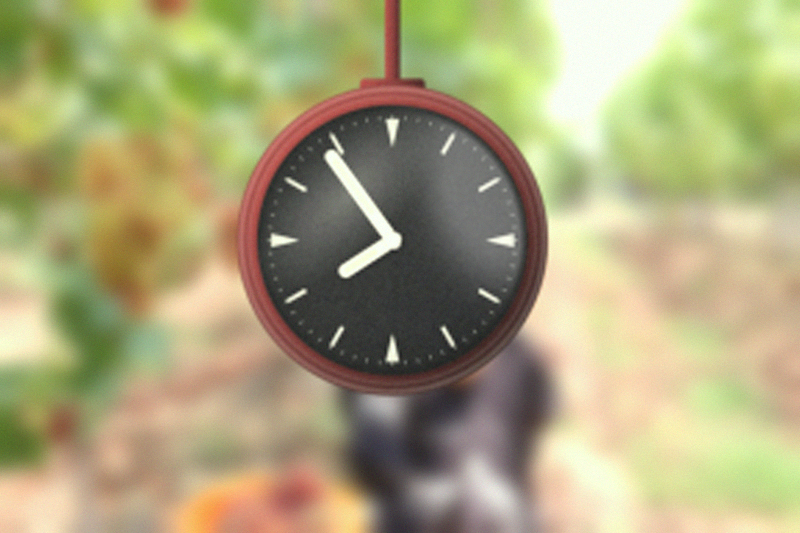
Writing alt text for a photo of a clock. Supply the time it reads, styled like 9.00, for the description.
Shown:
7.54
